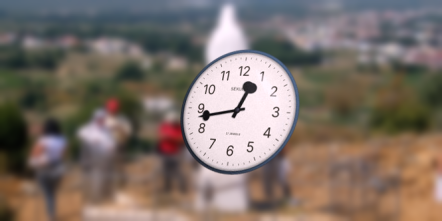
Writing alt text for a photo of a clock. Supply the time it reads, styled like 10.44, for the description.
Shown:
12.43
